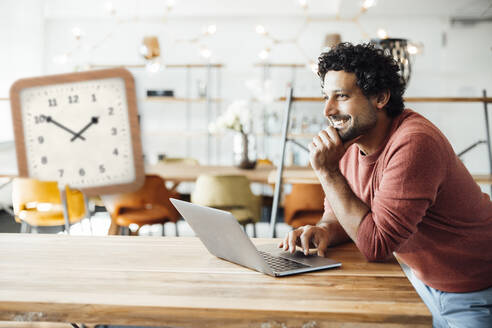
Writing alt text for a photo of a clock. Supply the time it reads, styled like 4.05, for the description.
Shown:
1.51
